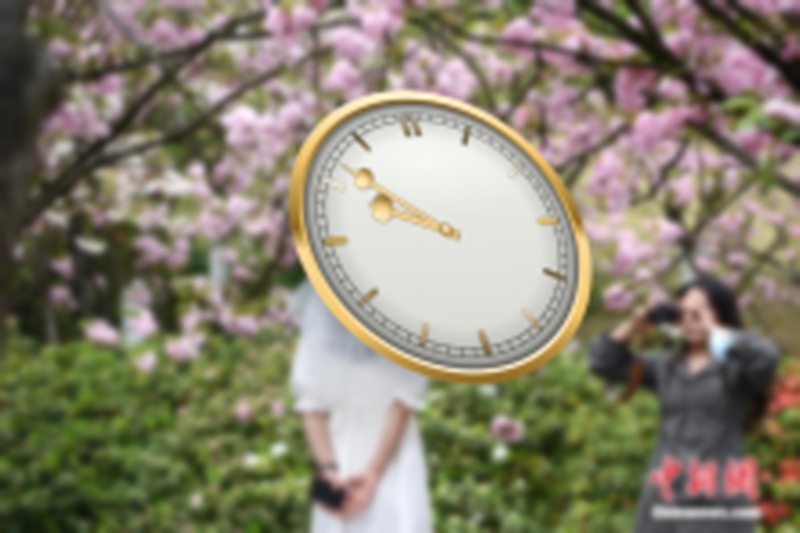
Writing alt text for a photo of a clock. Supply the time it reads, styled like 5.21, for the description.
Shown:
9.52
